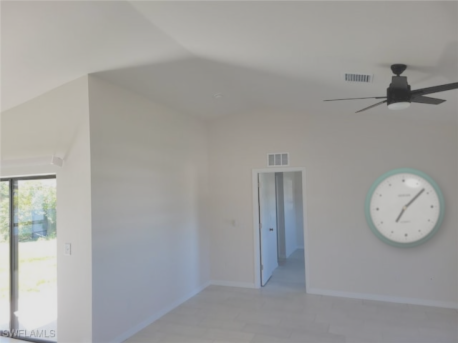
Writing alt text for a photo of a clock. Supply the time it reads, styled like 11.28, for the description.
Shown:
7.08
